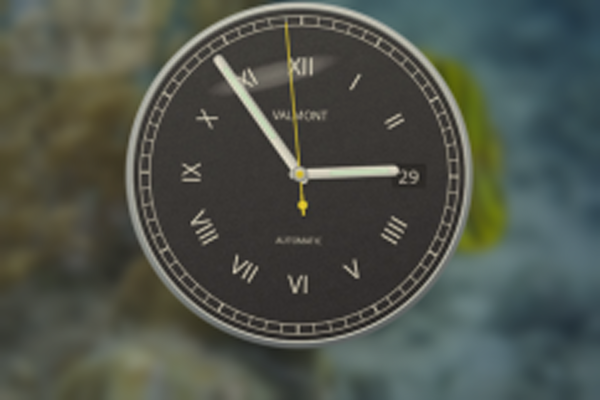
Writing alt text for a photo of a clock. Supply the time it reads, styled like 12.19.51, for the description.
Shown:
2.53.59
